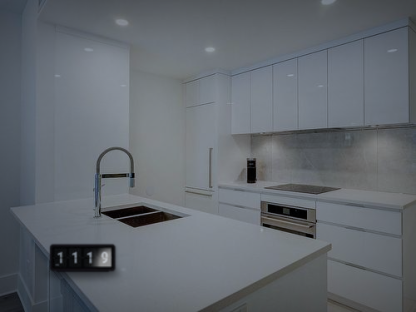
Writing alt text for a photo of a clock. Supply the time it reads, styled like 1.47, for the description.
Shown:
11.19
